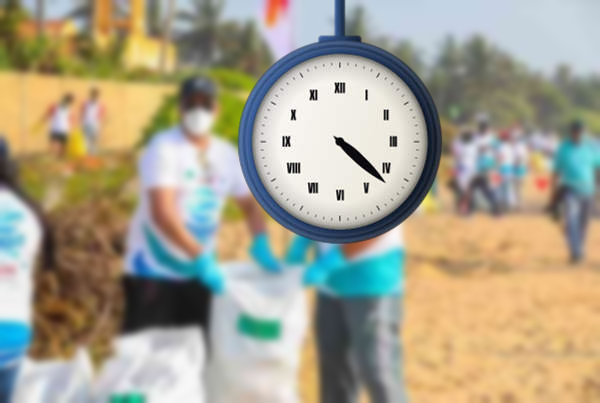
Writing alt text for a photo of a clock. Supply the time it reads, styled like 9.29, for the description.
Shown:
4.22
